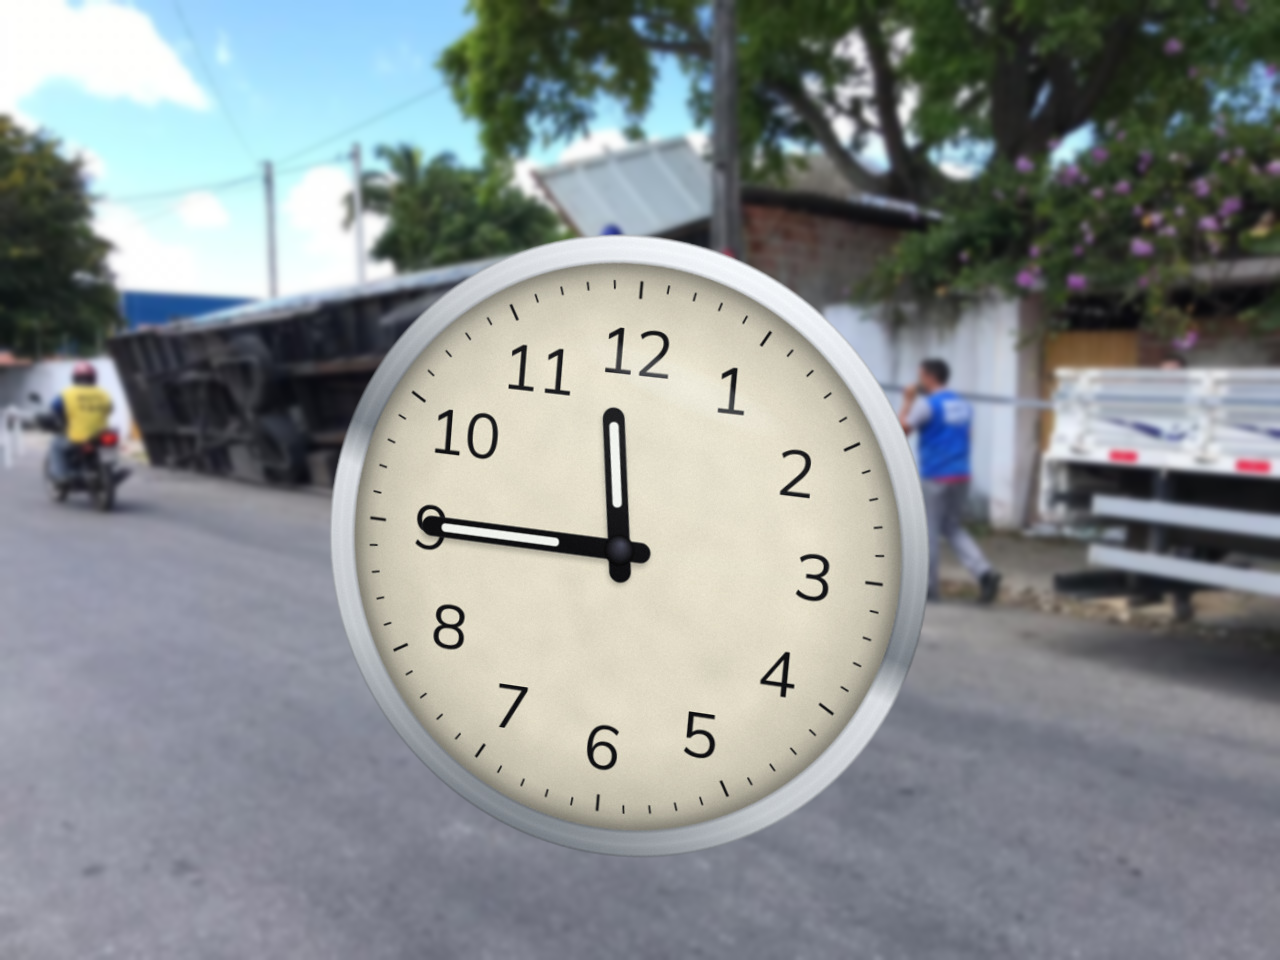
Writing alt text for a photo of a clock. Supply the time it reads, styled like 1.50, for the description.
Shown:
11.45
